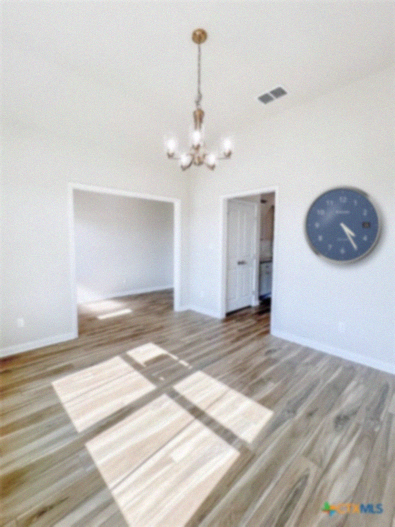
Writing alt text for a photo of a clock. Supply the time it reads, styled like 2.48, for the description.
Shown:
4.25
